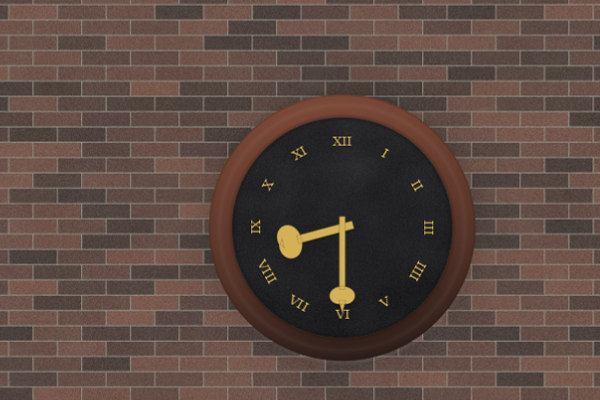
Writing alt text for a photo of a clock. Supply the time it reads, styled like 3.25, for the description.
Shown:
8.30
